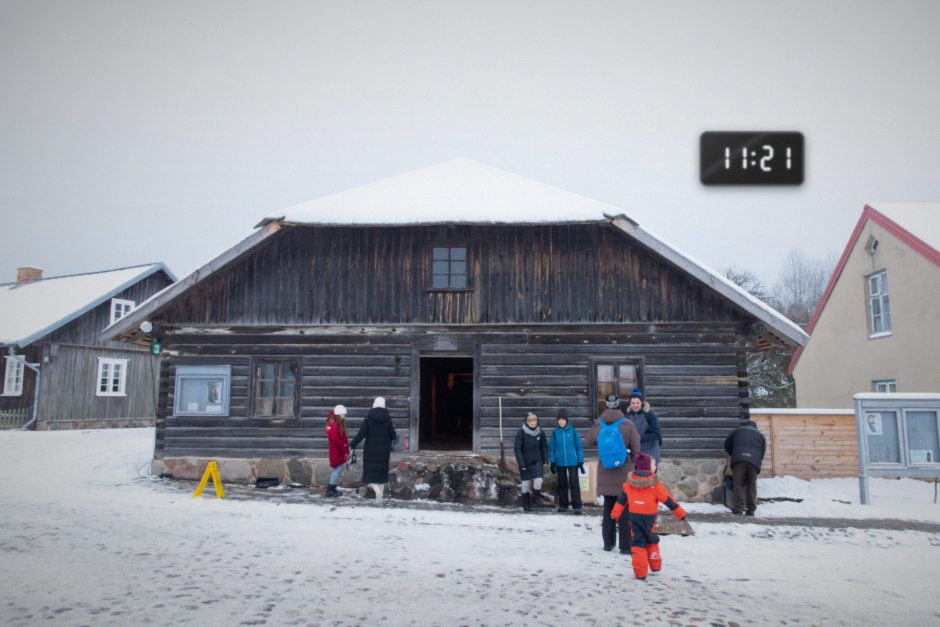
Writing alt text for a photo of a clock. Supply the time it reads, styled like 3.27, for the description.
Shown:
11.21
